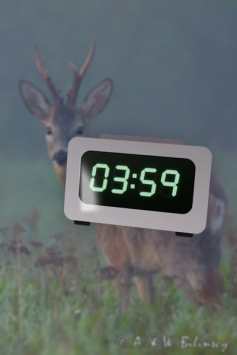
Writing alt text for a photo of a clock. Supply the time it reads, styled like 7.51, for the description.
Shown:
3.59
